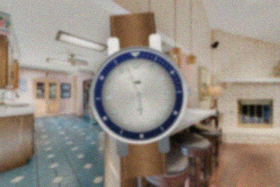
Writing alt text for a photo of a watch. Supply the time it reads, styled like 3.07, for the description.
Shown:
5.57
